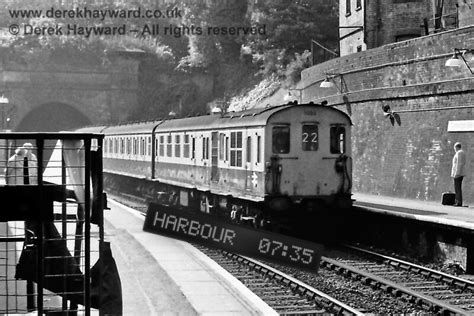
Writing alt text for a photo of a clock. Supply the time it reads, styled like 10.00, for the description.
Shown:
7.35
